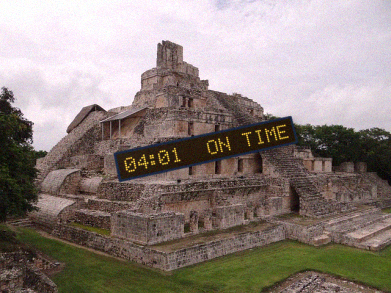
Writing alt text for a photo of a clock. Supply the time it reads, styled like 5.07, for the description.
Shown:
4.01
